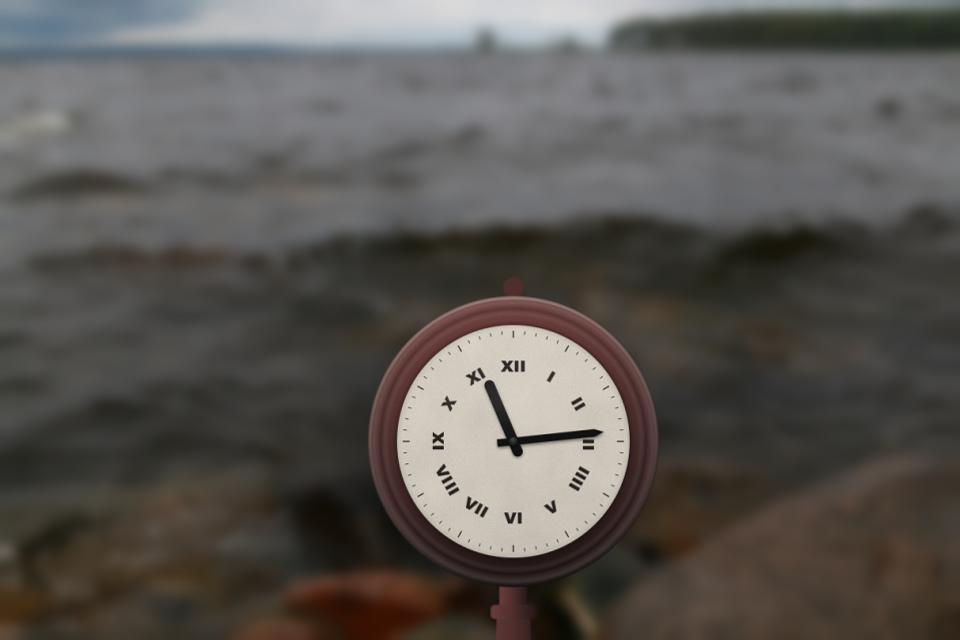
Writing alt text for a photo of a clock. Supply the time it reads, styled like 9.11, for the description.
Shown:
11.14
